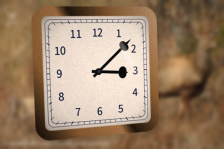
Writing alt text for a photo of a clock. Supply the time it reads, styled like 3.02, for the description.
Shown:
3.08
